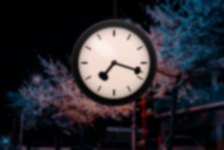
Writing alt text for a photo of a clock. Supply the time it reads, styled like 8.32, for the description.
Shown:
7.18
